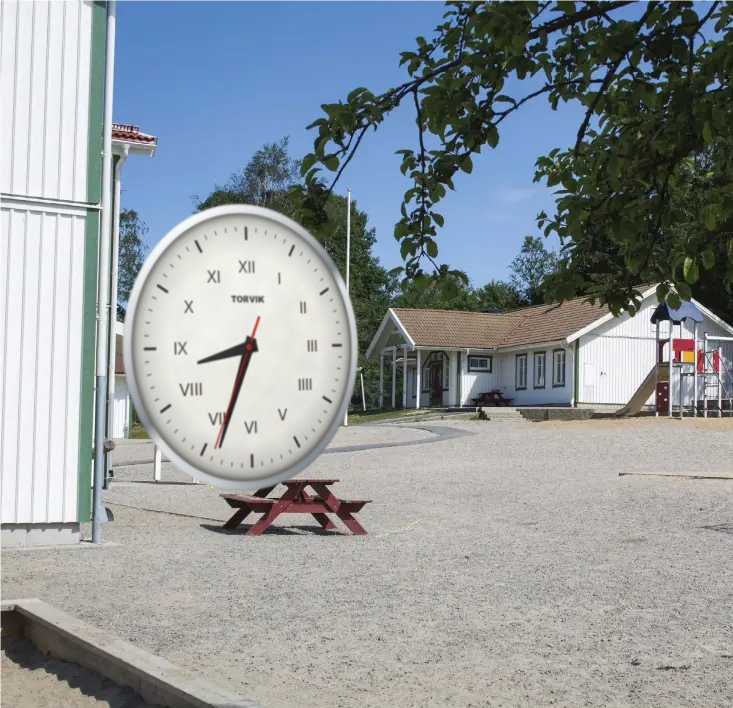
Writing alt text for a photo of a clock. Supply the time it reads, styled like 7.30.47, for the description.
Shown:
8.33.34
